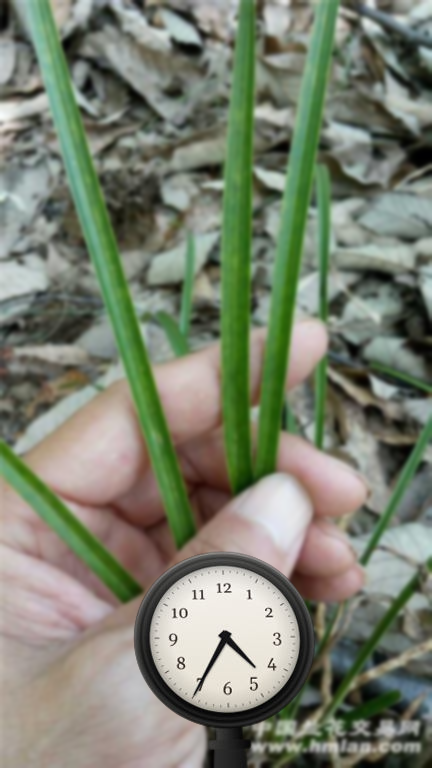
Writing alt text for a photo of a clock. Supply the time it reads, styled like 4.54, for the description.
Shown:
4.35
